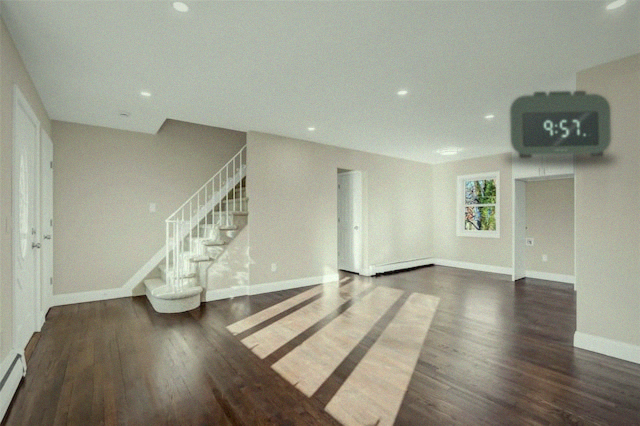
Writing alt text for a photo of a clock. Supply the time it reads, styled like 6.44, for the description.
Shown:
9.57
